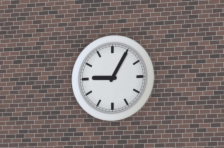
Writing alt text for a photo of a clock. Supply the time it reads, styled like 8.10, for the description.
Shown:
9.05
